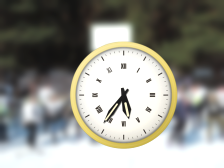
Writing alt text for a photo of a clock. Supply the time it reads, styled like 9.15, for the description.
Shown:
5.36
